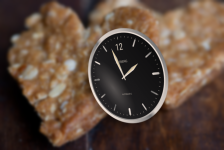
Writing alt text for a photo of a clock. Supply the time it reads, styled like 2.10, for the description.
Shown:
1.57
